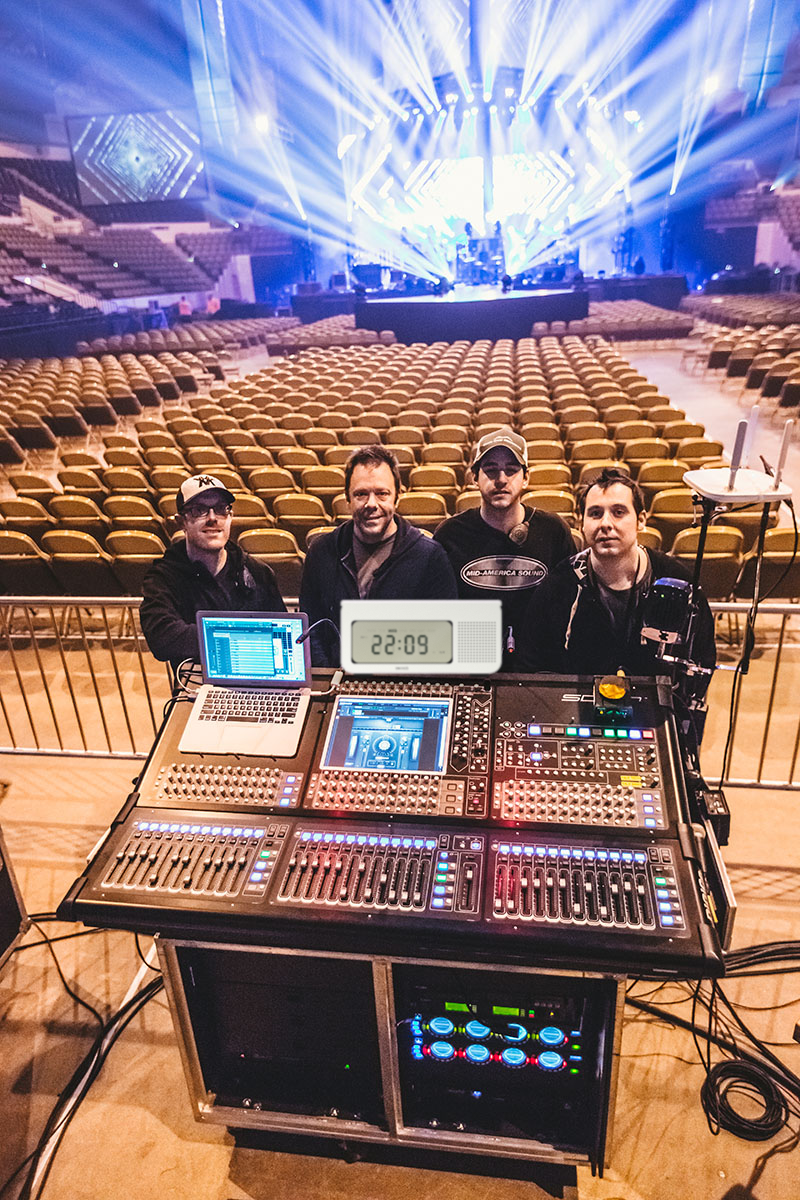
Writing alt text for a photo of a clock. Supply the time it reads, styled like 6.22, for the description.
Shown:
22.09
